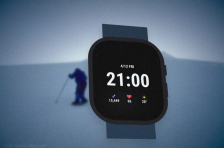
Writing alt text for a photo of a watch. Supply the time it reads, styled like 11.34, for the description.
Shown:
21.00
